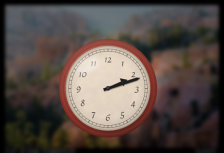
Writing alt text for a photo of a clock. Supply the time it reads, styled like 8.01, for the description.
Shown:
2.12
